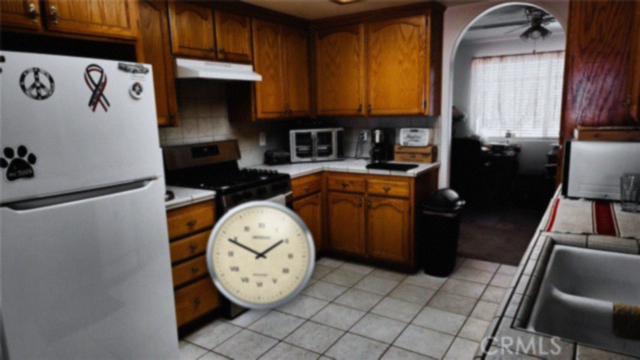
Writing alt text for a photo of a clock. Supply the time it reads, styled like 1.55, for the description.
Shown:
1.49
